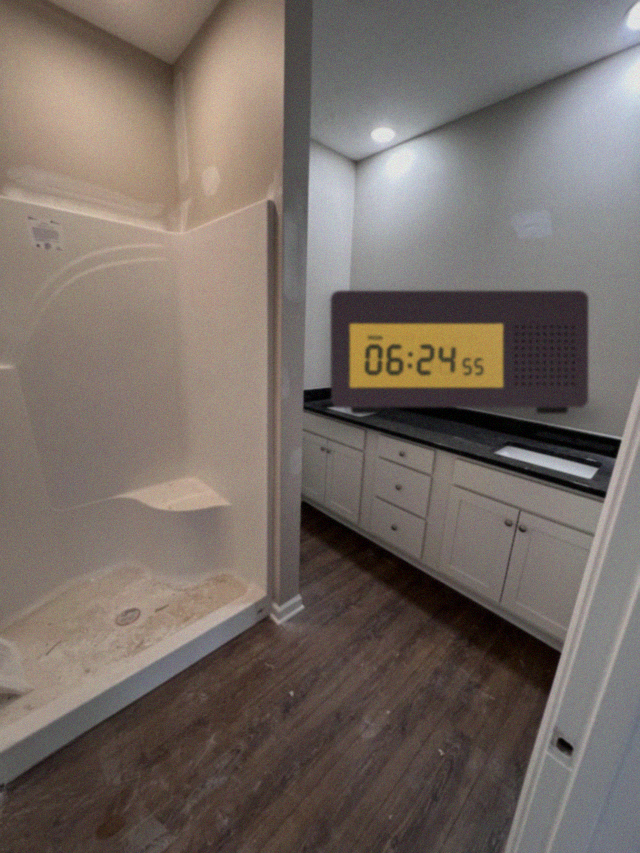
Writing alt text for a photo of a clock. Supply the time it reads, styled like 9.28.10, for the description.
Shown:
6.24.55
